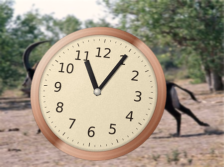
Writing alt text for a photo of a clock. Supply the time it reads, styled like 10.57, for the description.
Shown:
11.05
